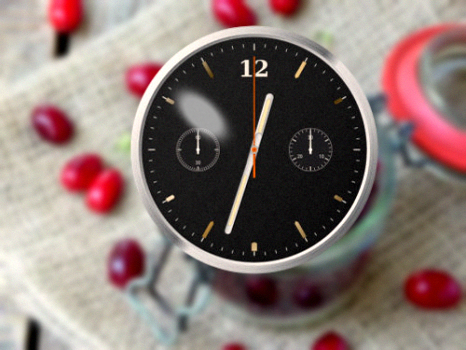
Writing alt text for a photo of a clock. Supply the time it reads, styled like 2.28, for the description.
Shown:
12.33
